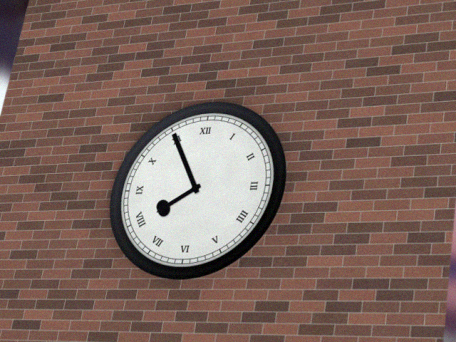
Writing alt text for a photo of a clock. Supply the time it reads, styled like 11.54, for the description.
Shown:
7.55
